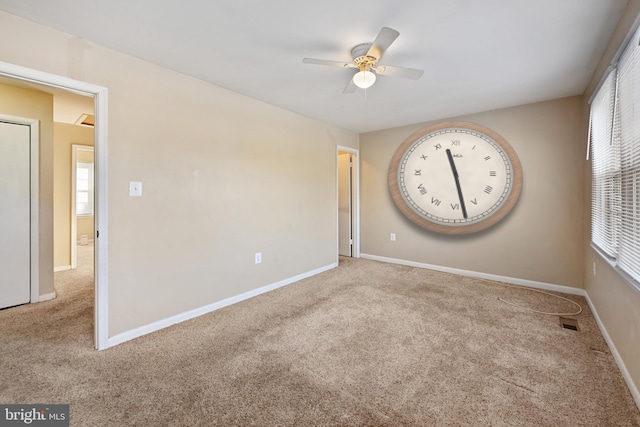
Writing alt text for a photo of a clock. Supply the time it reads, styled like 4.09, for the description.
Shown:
11.28
